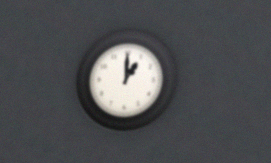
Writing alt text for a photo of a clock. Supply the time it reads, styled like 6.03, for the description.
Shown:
1.00
